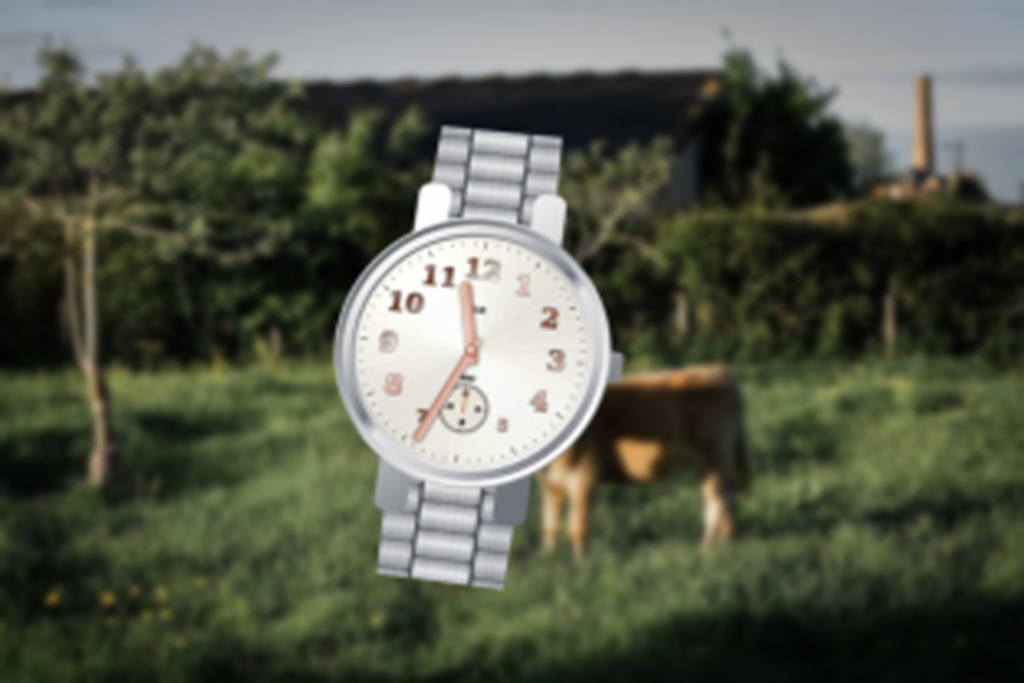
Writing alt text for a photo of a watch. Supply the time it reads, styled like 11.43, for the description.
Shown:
11.34
